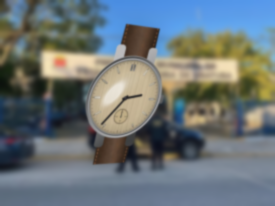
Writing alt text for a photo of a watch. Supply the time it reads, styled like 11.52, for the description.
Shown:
2.36
